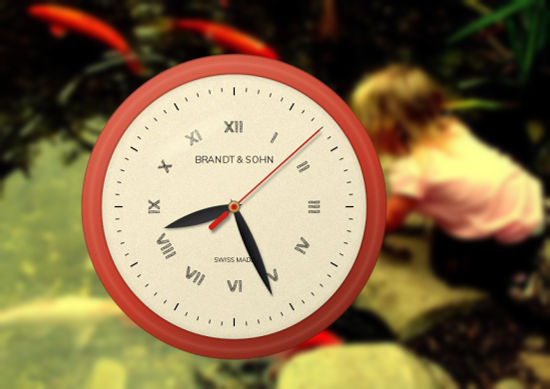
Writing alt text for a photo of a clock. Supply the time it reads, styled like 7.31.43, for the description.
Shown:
8.26.08
